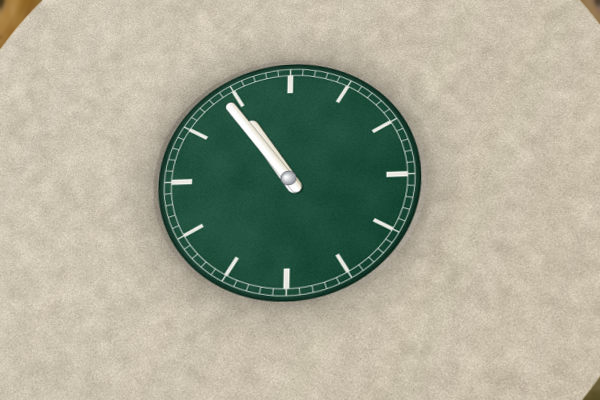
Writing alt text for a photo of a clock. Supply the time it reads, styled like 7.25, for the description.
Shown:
10.54
